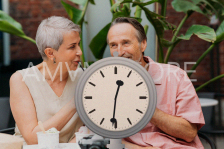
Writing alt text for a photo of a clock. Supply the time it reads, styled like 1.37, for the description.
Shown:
12.31
